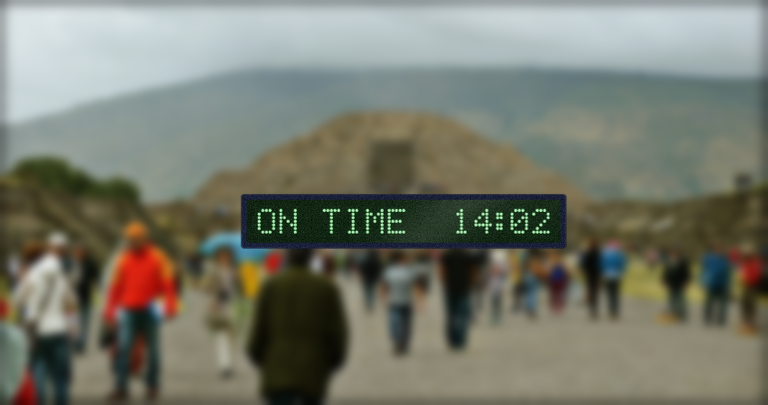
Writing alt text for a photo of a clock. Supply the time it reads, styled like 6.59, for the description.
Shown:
14.02
